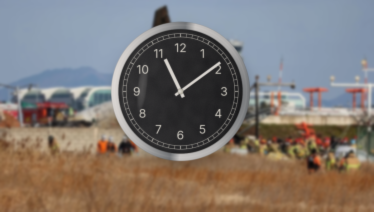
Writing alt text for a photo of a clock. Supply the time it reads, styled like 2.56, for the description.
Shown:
11.09
